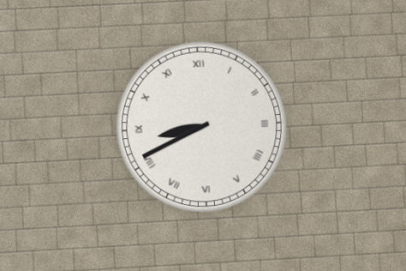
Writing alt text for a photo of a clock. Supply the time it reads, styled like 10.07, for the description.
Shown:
8.41
